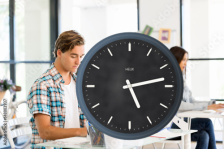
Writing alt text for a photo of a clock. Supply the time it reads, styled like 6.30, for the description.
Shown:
5.13
